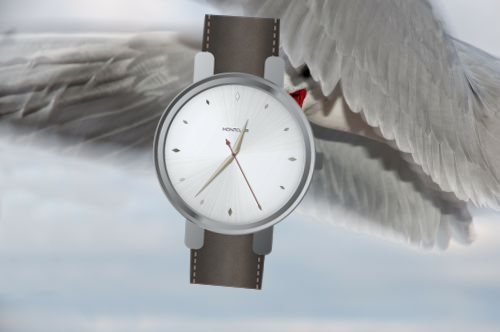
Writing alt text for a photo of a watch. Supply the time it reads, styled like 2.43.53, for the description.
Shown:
12.36.25
